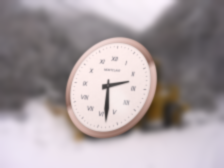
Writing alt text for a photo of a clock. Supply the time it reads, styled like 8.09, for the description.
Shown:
2.28
